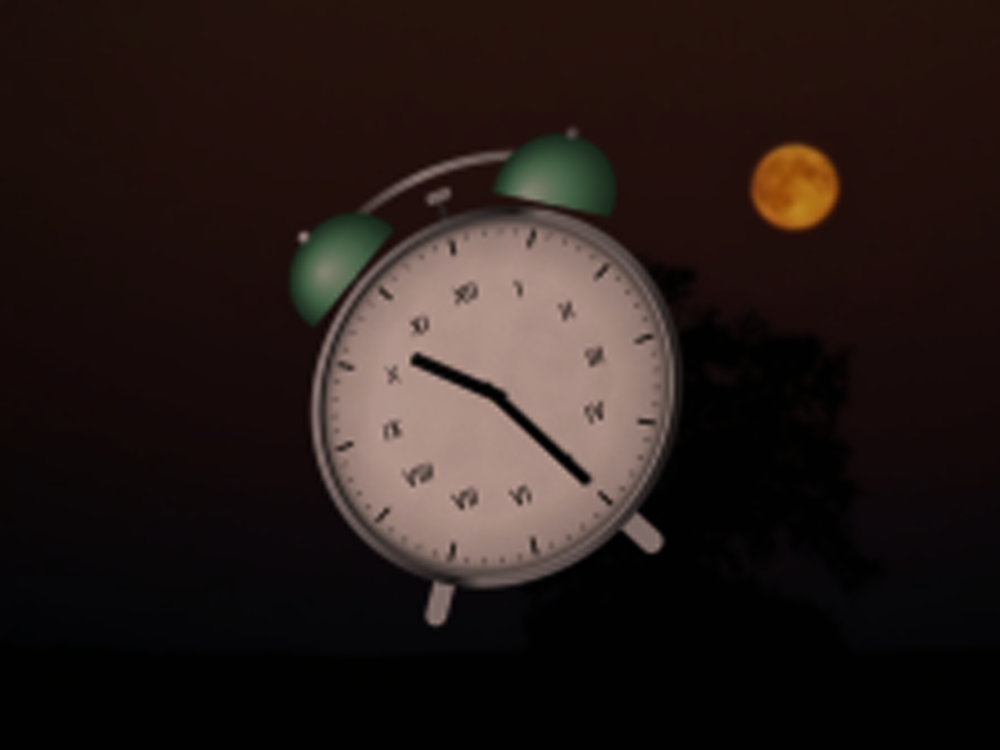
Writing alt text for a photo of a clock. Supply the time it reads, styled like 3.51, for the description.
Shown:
10.25
